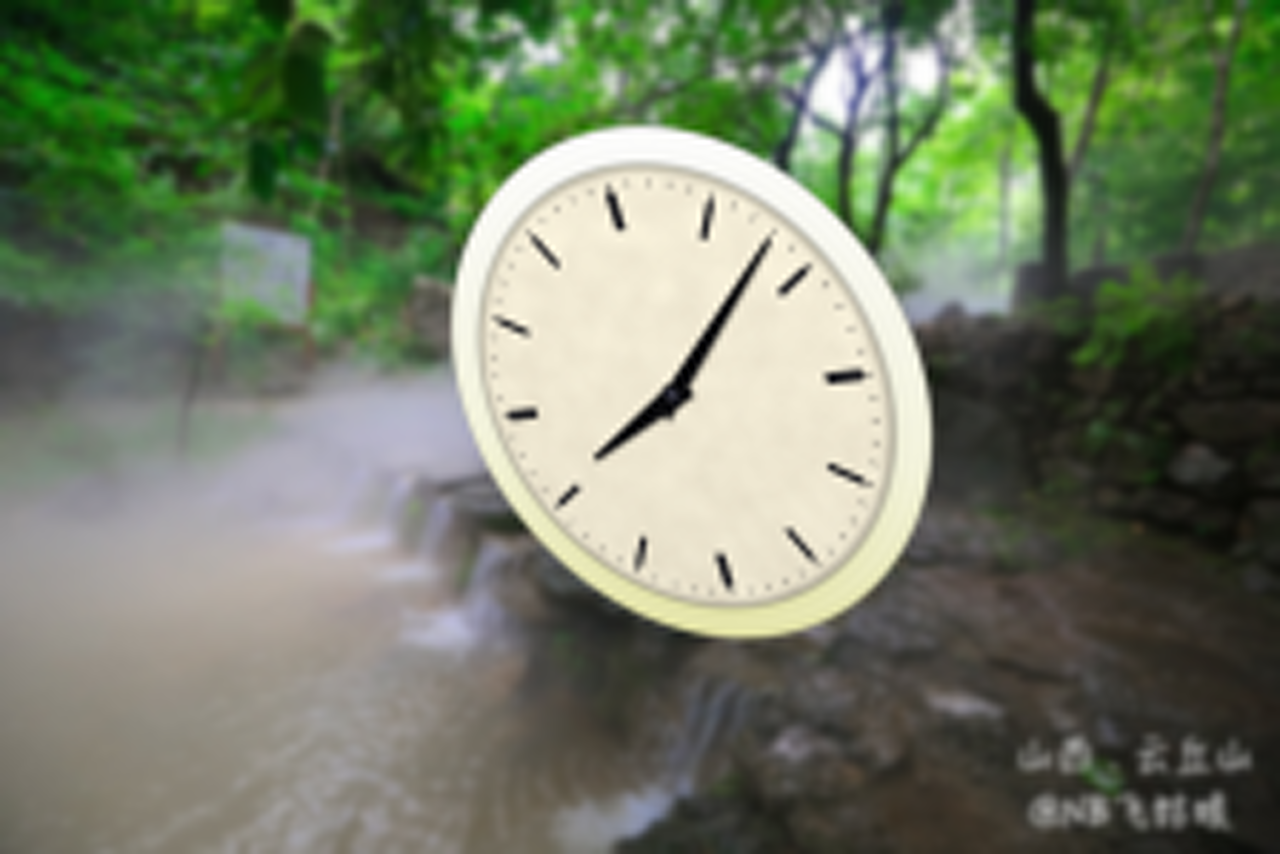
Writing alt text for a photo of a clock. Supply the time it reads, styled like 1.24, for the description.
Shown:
8.08
